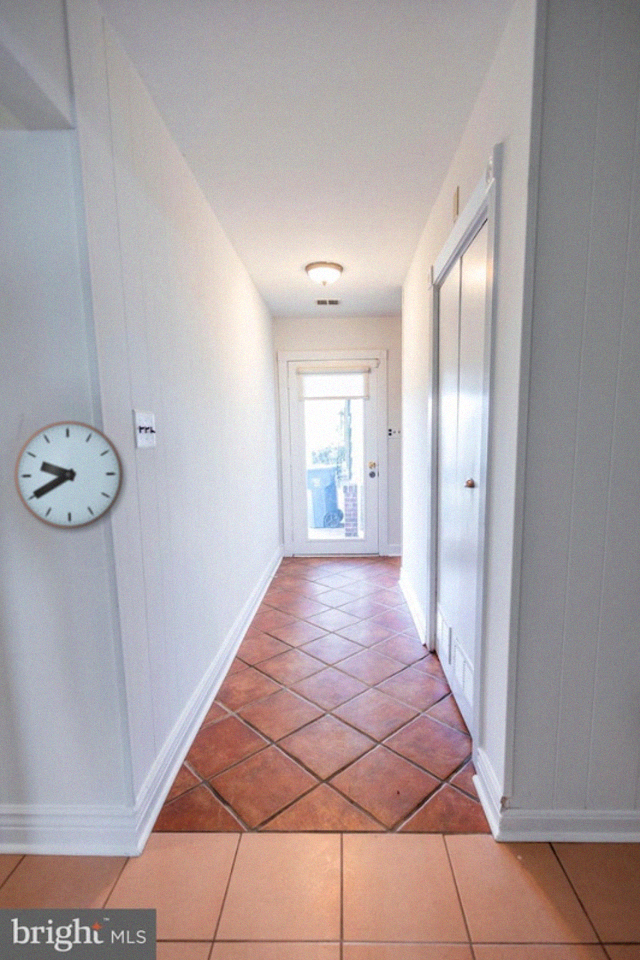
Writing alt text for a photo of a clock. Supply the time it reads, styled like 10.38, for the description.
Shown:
9.40
